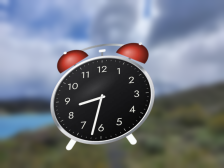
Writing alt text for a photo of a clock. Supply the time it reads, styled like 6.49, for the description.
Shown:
8.32
